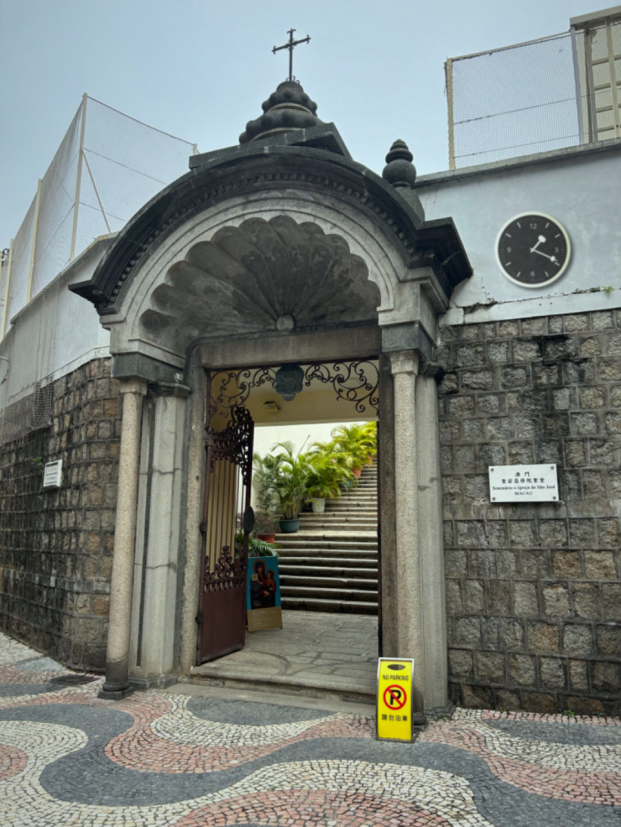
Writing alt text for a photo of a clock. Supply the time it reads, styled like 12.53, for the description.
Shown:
1.19
